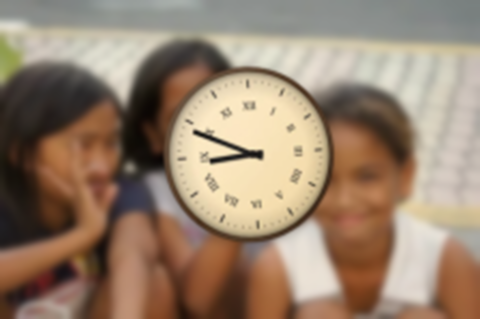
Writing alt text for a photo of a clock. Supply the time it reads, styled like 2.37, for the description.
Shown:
8.49
